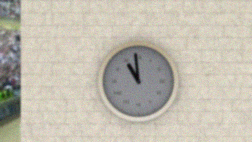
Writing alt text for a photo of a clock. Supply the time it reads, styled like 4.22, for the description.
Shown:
10.59
